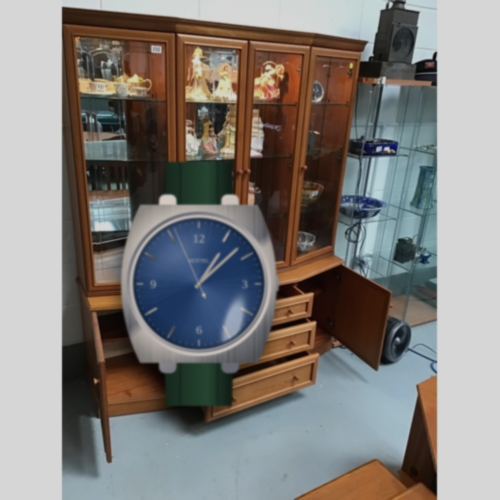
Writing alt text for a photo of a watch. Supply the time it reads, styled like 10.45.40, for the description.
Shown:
1.07.56
